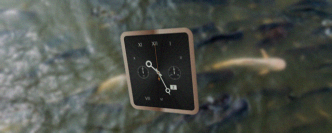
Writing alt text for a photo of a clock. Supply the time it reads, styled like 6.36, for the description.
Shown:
10.26
